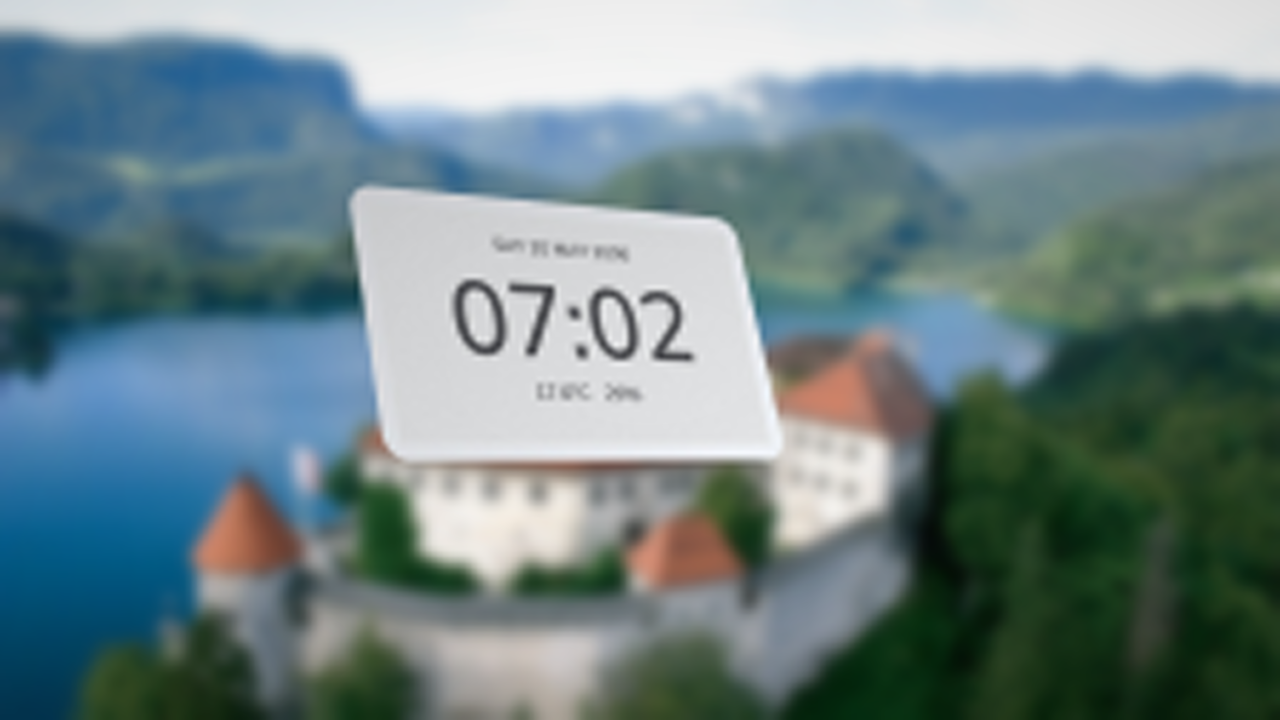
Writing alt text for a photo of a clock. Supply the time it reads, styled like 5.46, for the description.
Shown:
7.02
